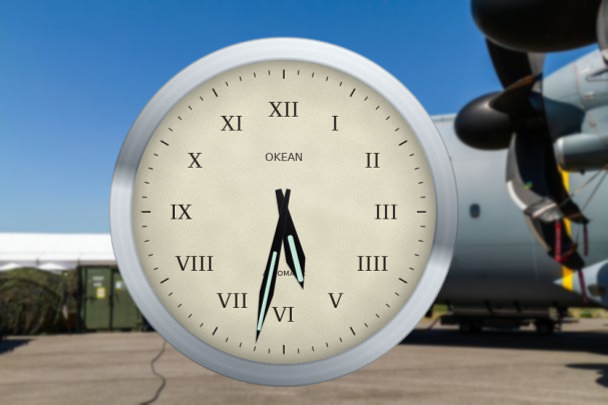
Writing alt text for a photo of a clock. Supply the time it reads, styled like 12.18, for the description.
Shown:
5.32
